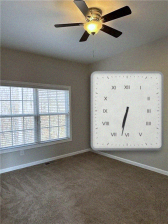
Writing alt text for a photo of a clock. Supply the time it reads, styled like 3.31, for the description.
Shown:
6.32
